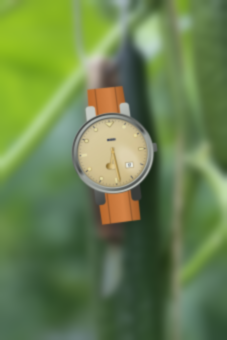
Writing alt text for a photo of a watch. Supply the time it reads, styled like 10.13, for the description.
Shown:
6.29
